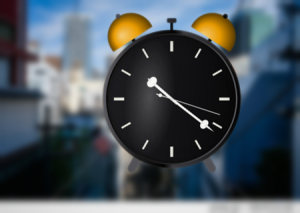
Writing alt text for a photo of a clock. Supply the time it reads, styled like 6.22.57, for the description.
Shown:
10.21.18
